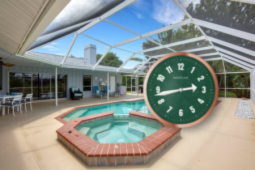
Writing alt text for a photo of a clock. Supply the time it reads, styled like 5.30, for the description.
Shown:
2.43
